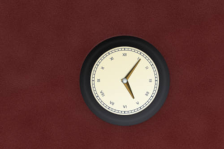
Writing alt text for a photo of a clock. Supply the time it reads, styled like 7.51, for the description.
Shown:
5.06
